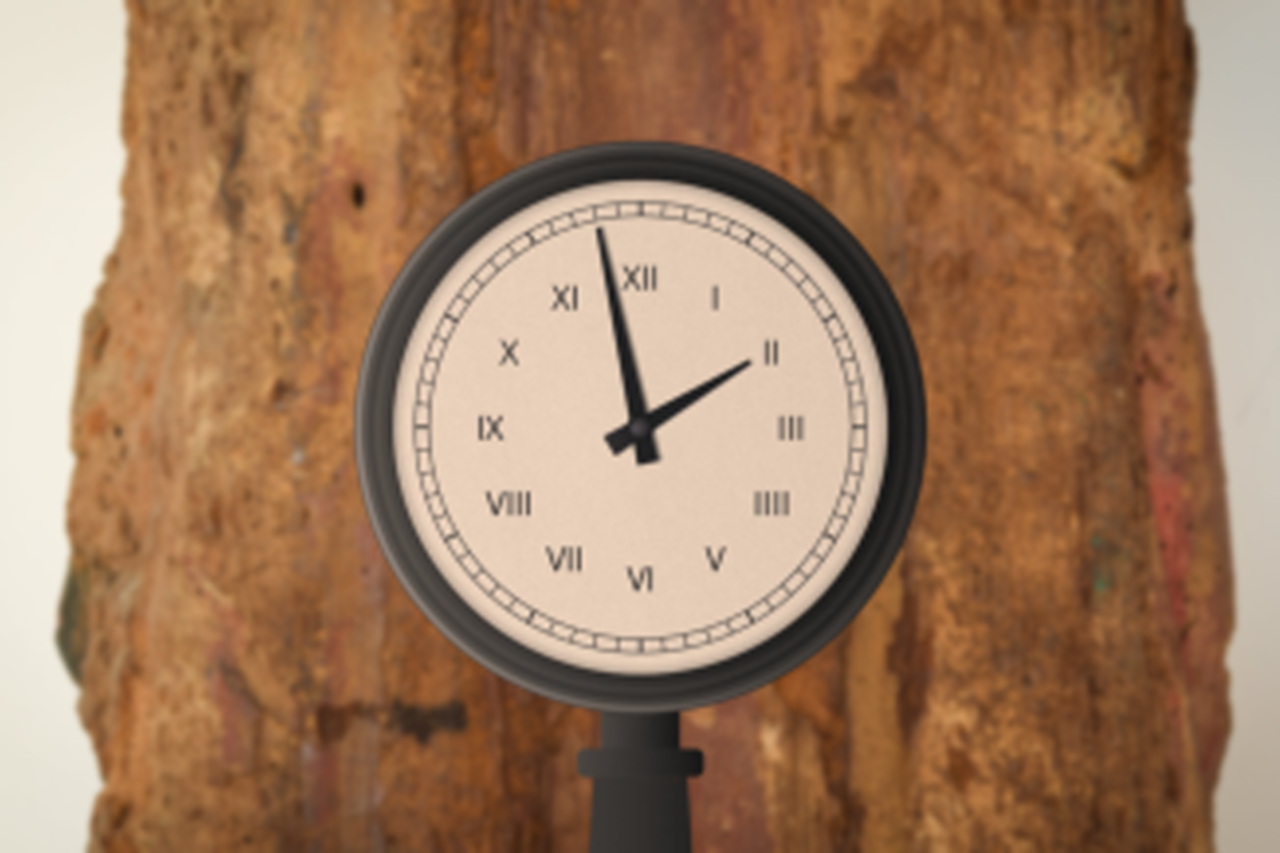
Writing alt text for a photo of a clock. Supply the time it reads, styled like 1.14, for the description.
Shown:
1.58
